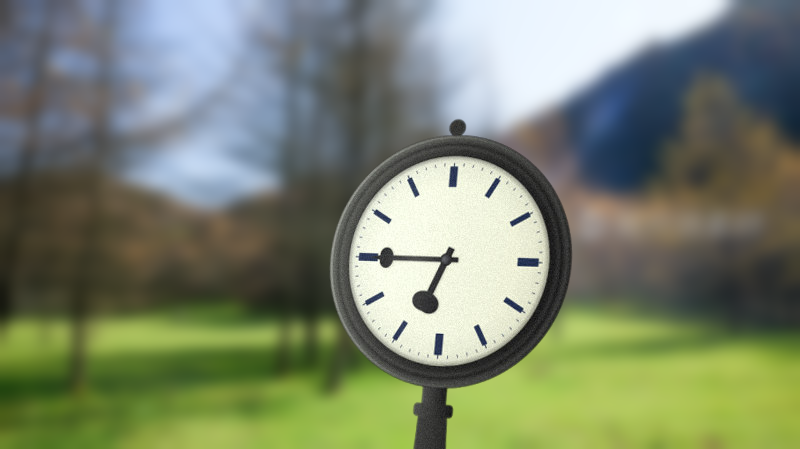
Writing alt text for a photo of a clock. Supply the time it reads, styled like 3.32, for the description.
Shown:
6.45
